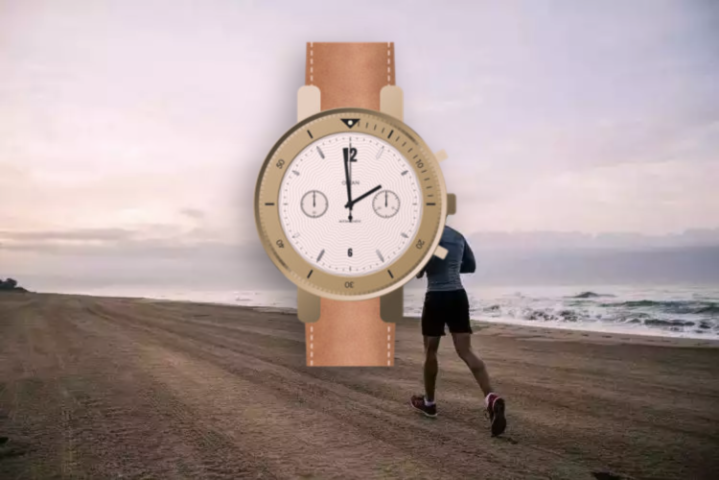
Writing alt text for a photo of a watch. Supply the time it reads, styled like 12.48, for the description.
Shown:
1.59
